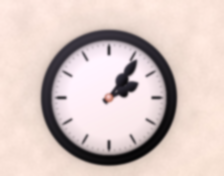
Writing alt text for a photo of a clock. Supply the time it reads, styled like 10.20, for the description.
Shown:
2.06
